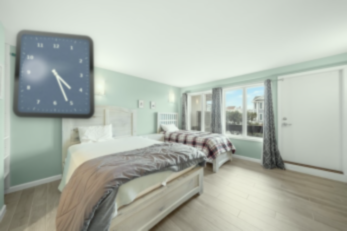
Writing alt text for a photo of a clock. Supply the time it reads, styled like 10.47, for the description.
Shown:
4.26
